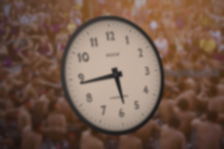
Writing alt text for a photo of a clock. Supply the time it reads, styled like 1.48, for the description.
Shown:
5.44
